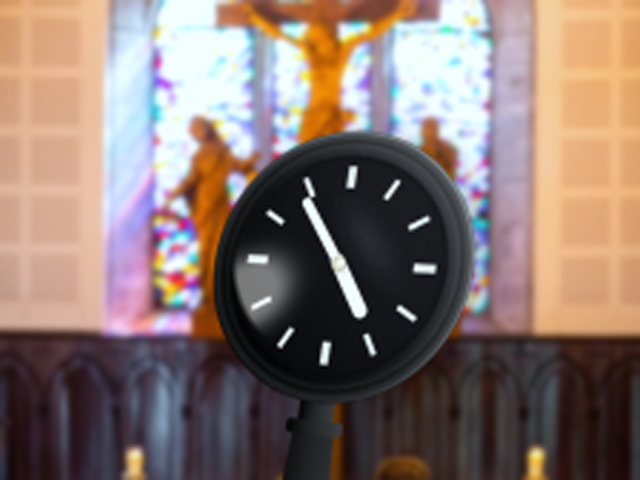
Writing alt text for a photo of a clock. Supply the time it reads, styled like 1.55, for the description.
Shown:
4.54
